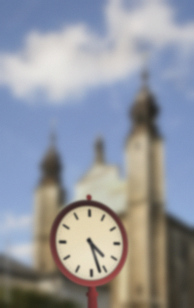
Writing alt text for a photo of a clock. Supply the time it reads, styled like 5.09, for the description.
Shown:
4.27
